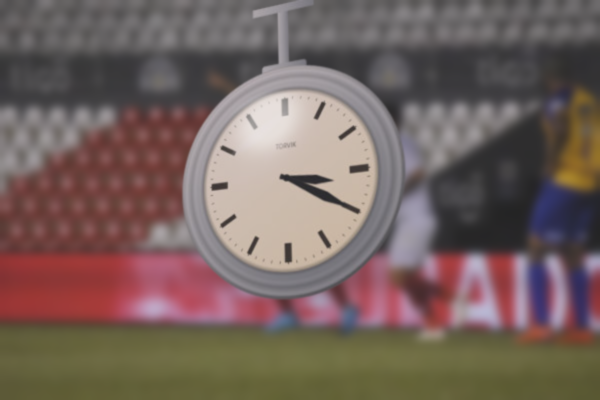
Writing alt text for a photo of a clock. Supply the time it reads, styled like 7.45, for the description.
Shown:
3.20
